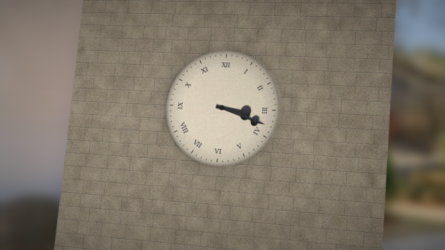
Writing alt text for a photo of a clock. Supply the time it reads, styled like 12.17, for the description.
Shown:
3.18
